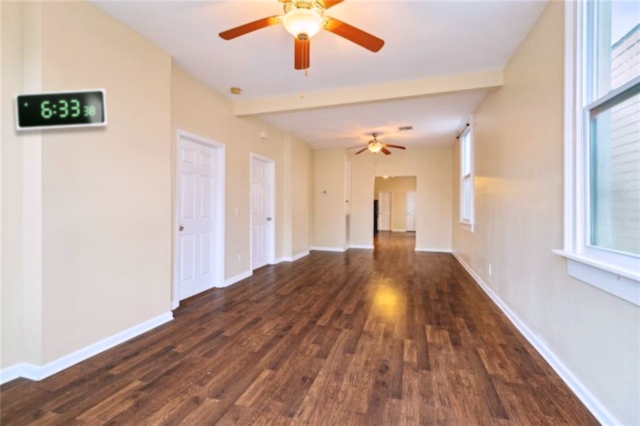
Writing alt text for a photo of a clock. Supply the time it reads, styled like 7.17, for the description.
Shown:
6.33
